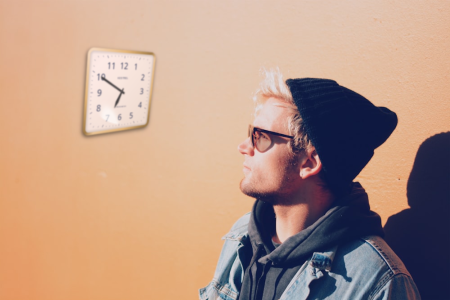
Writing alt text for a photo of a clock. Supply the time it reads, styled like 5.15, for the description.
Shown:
6.50
